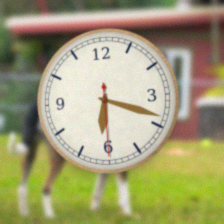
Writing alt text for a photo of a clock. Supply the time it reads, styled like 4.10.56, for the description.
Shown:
6.18.30
